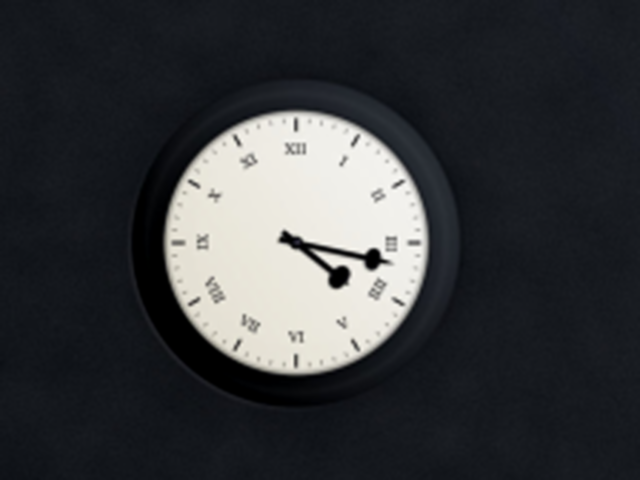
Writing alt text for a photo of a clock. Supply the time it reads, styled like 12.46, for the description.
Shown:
4.17
